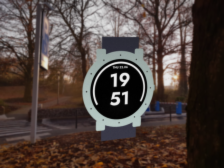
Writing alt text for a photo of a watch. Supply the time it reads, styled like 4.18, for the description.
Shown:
19.51
